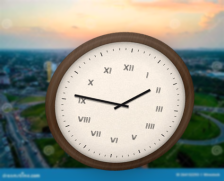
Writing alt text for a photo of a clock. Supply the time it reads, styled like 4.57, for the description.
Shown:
1.46
